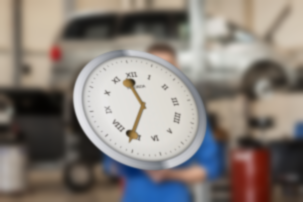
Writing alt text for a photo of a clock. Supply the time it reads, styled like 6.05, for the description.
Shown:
11.36
